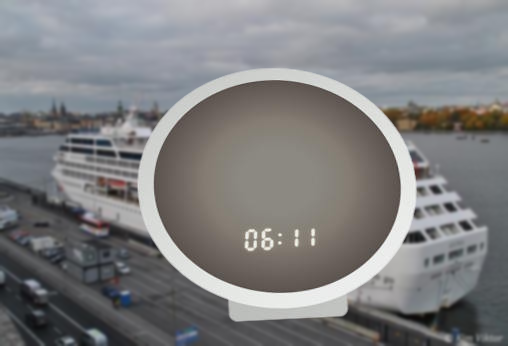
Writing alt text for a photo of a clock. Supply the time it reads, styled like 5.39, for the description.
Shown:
6.11
